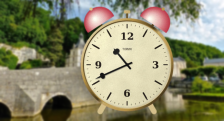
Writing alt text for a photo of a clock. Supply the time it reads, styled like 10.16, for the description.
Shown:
10.41
